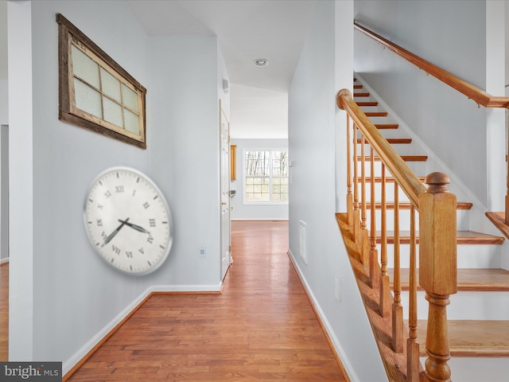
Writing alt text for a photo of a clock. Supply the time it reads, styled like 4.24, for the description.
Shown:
3.39
